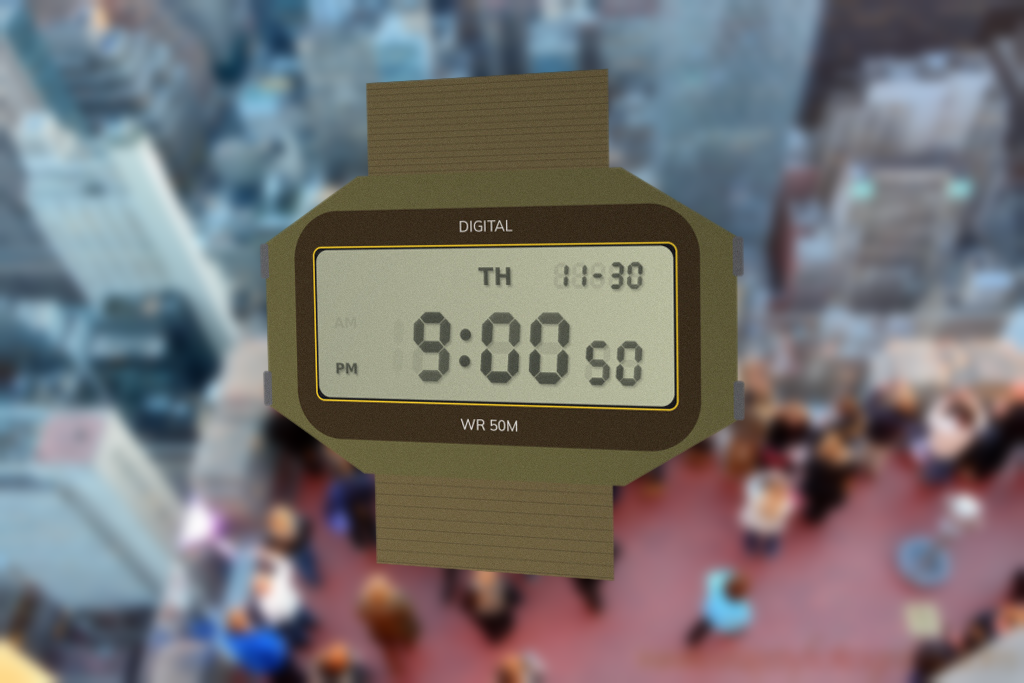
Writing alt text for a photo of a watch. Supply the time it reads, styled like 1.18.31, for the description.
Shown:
9.00.50
